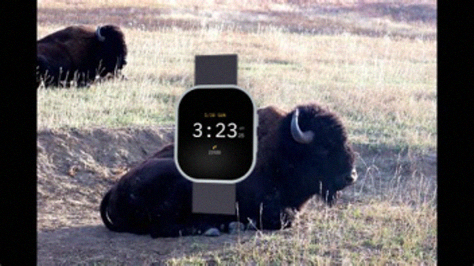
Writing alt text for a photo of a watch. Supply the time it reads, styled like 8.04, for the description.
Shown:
3.23
